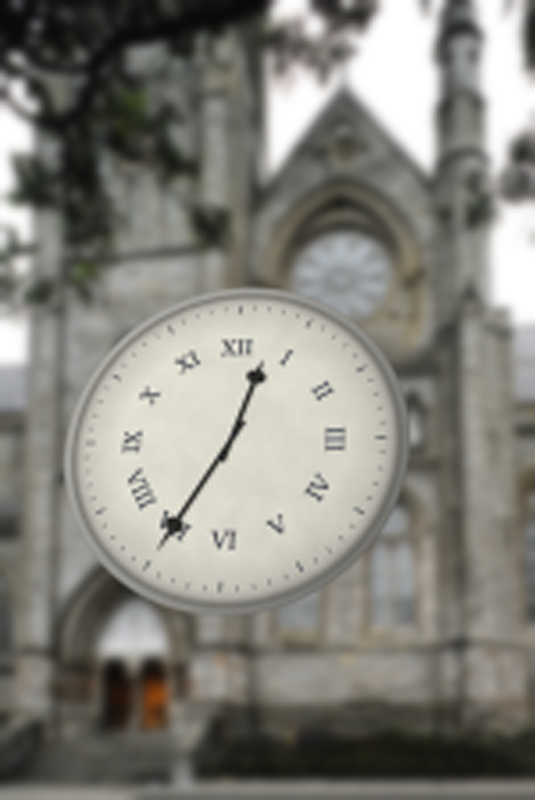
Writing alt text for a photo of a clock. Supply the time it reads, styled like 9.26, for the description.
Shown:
12.35
